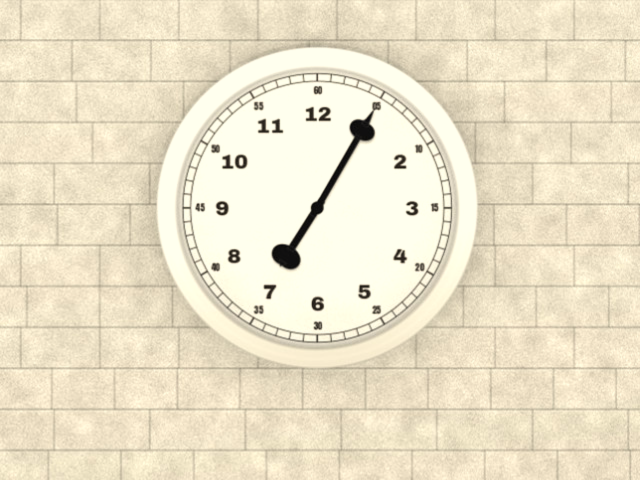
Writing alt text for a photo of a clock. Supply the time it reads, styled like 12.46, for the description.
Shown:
7.05
